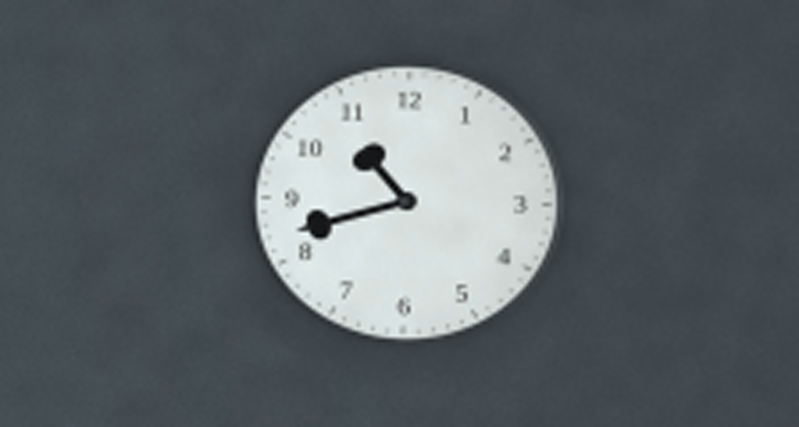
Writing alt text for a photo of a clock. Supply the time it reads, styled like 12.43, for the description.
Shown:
10.42
